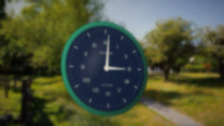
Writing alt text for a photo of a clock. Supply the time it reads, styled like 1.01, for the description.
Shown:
3.01
